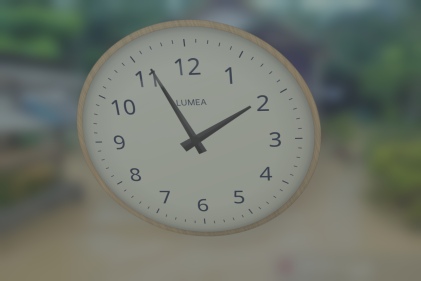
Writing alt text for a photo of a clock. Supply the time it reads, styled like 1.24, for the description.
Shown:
1.56
